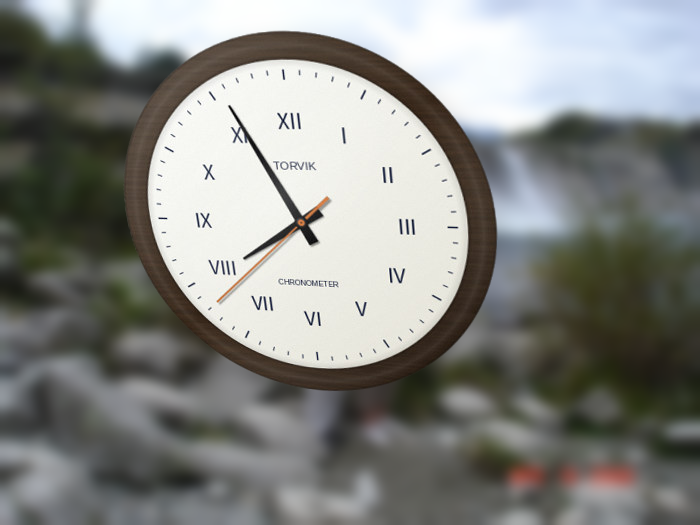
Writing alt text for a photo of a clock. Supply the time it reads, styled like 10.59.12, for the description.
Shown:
7.55.38
